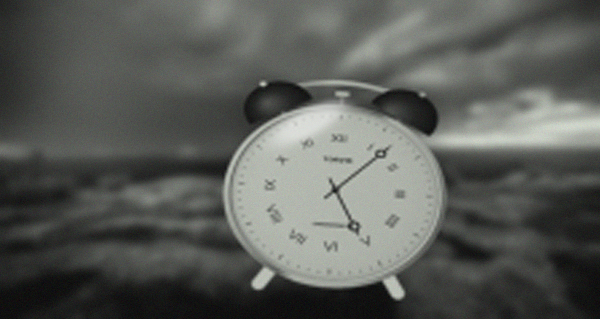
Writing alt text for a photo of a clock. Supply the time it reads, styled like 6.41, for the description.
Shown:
5.07
